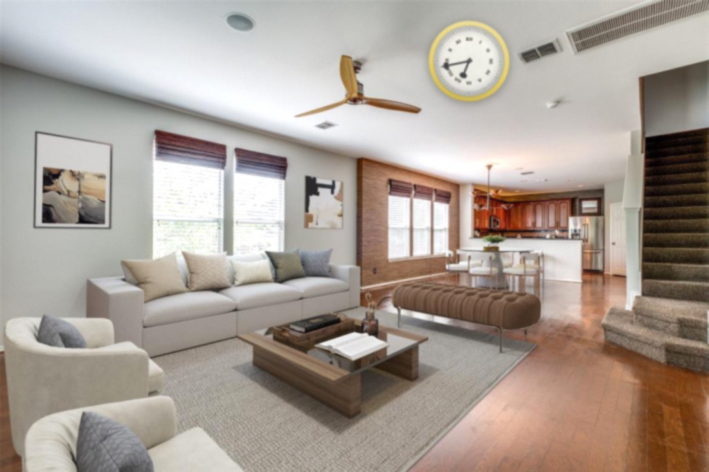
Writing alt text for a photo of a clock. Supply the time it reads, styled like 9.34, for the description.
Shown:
6.43
